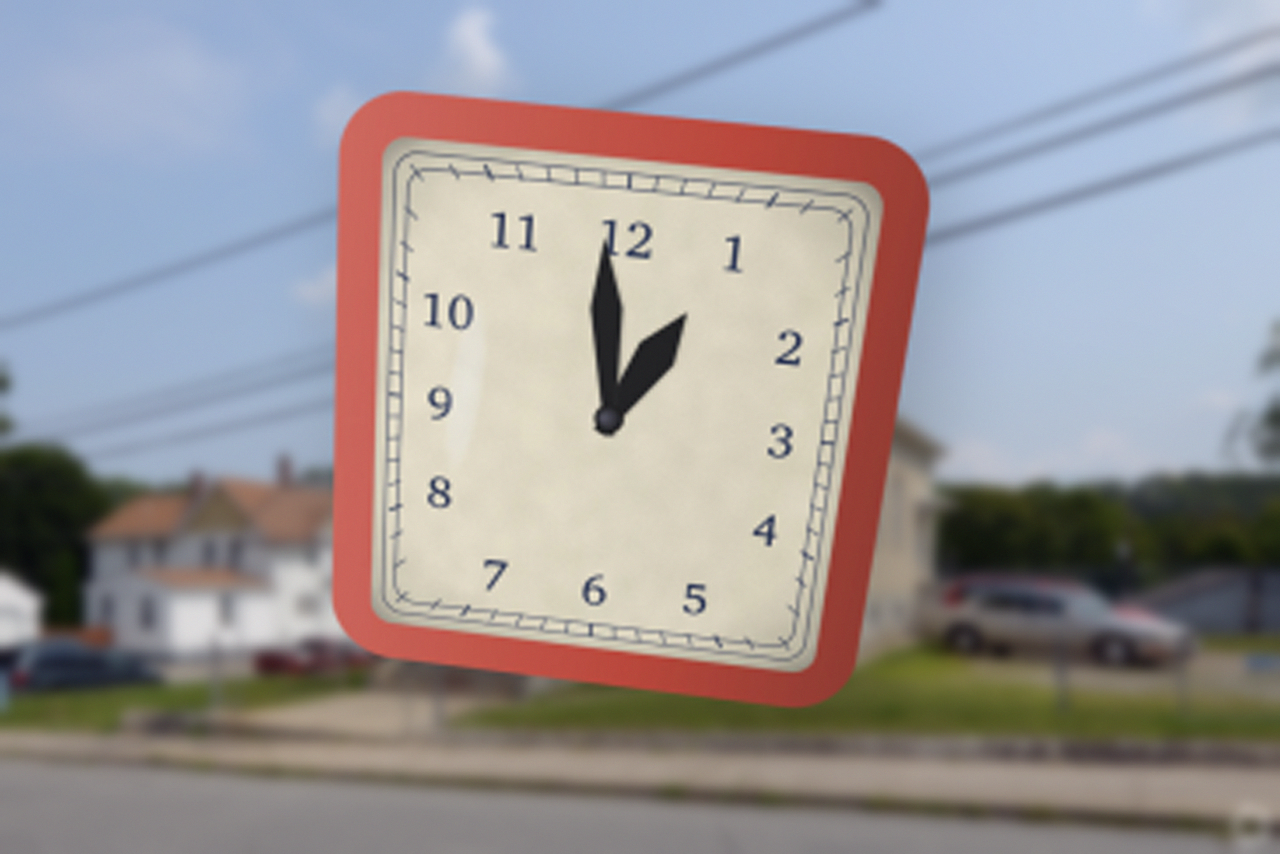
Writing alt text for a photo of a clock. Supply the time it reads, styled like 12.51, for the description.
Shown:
12.59
